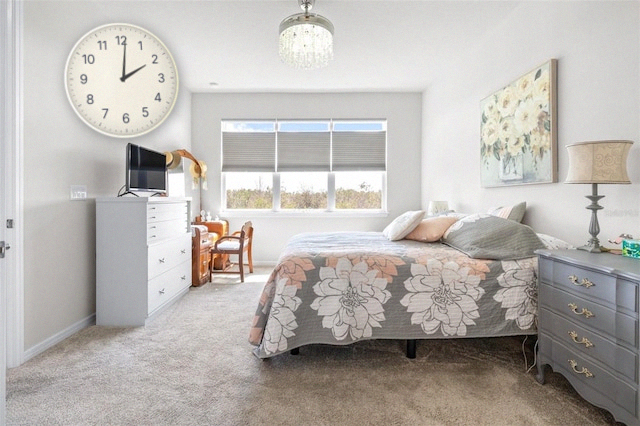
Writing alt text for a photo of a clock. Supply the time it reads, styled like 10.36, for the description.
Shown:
2.01
